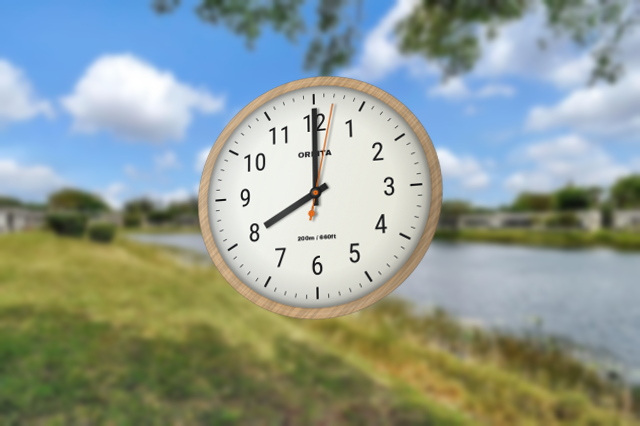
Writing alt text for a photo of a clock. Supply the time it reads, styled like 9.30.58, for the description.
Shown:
8.00.02
